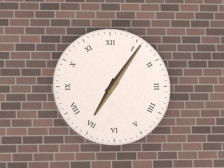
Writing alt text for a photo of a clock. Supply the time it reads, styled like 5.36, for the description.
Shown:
7.06
